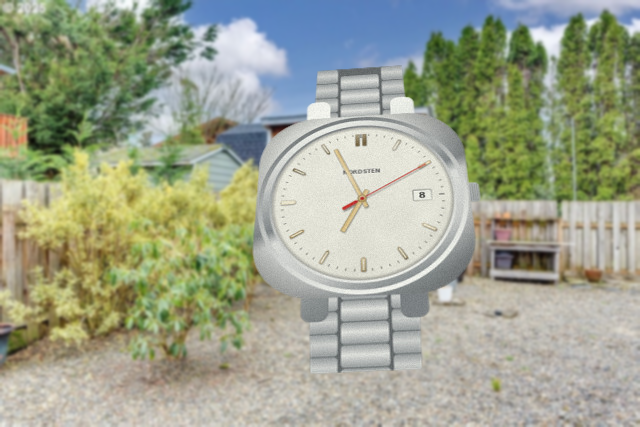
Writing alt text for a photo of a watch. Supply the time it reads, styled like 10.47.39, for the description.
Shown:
6.56.10
